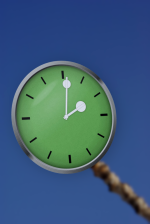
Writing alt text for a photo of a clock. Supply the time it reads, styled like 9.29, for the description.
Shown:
2.01
